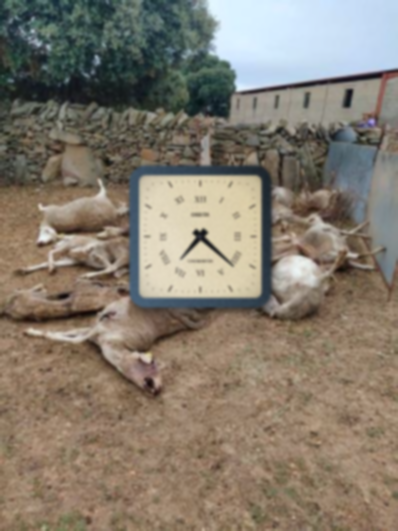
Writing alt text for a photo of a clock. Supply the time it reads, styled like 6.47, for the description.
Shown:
7.22
